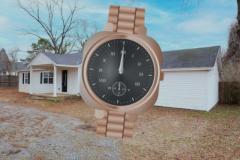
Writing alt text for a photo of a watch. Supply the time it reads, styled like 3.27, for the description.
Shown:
12.00
